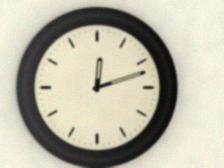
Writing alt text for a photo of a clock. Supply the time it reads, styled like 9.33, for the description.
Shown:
12.12
